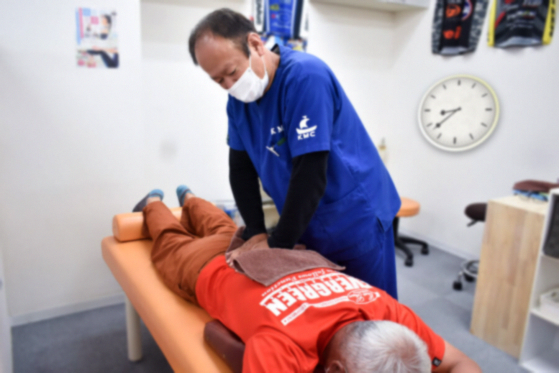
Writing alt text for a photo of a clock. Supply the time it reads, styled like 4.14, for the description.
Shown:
8.38
